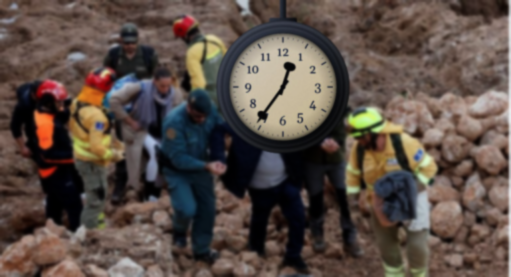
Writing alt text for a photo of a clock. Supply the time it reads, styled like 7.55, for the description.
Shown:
12.36
